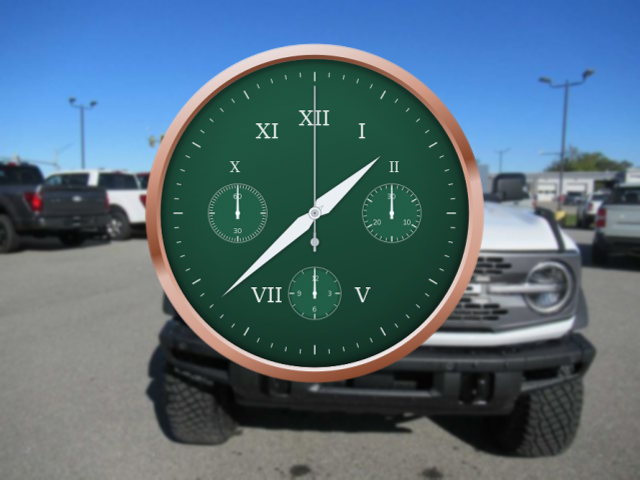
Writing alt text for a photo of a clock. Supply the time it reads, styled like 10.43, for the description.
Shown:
1.38
